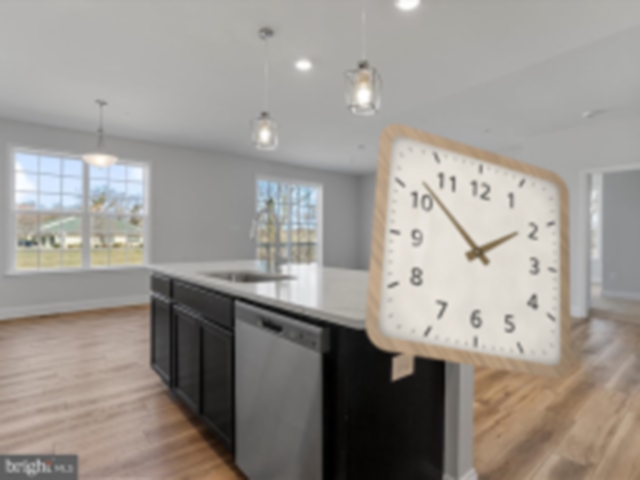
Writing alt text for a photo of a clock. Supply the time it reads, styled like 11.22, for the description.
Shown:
1.52
